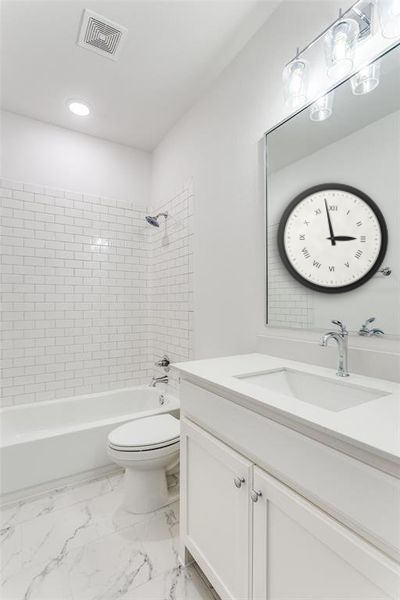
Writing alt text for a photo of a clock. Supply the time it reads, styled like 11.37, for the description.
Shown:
2.58
